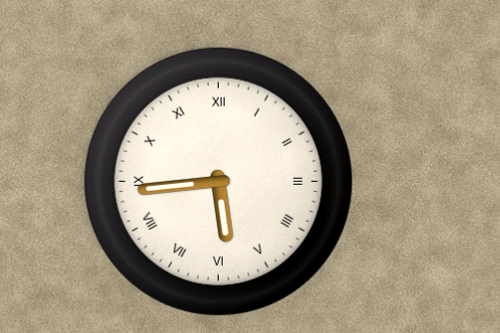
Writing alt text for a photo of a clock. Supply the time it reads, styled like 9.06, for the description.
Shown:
5.44
